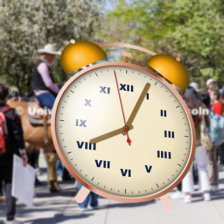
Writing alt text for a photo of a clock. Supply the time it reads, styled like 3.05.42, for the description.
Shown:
8.03.58
